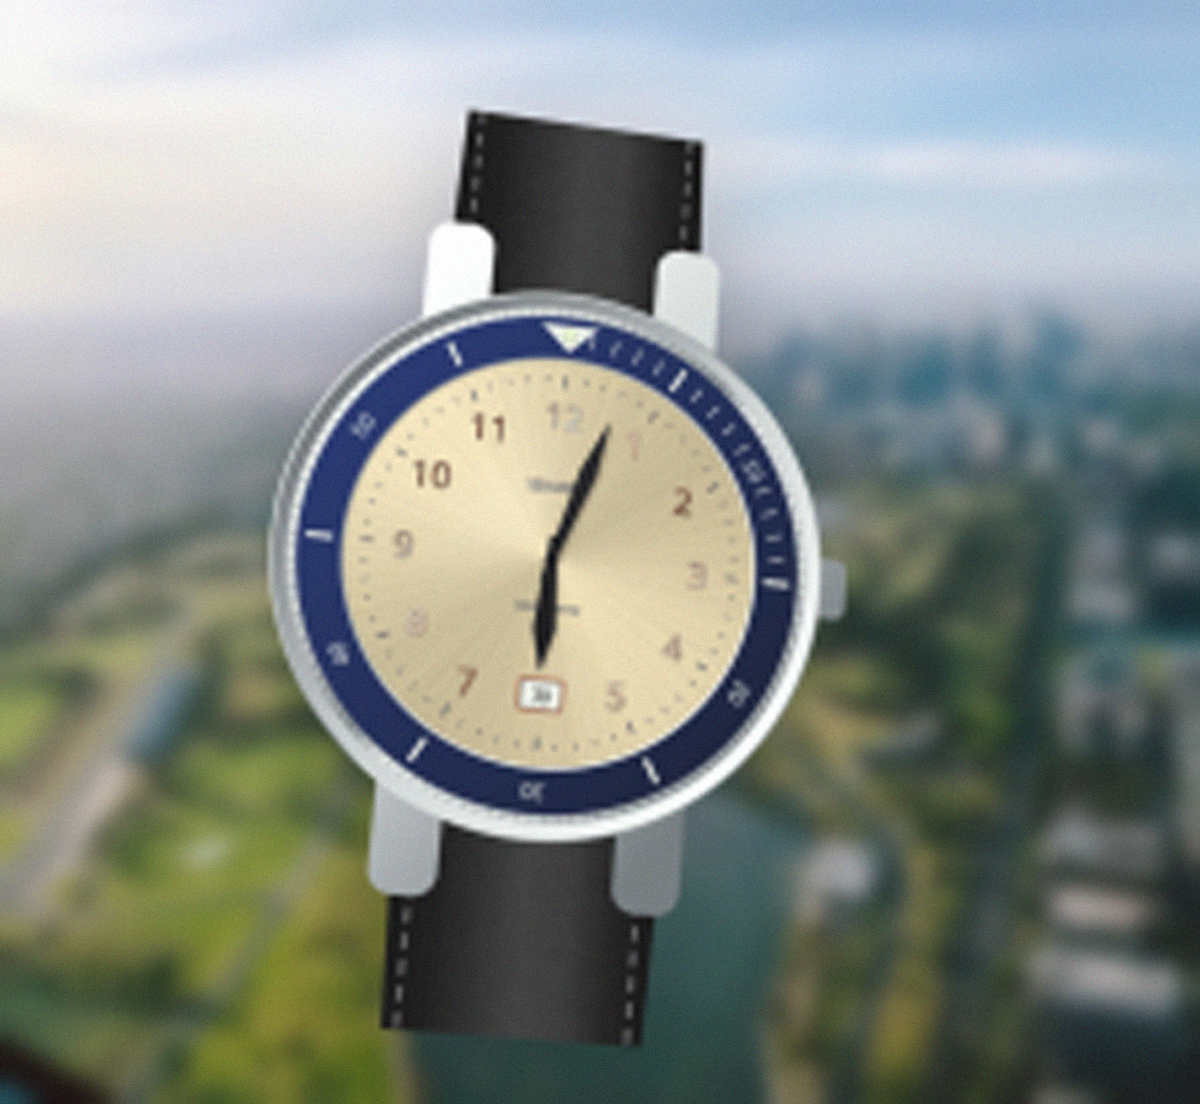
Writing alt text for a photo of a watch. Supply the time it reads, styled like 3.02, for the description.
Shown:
6.03
